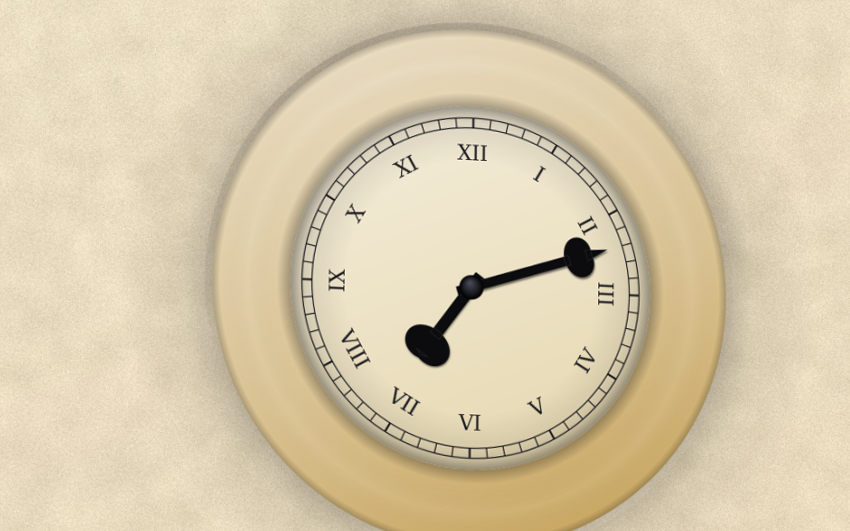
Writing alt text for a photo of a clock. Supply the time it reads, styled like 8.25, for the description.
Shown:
7.12
